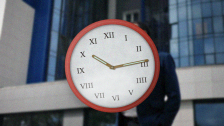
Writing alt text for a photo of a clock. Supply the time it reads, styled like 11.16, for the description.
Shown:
10.14
